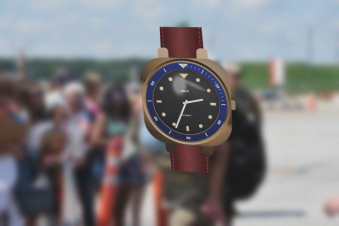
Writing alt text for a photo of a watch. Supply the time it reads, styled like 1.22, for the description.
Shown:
2.34
